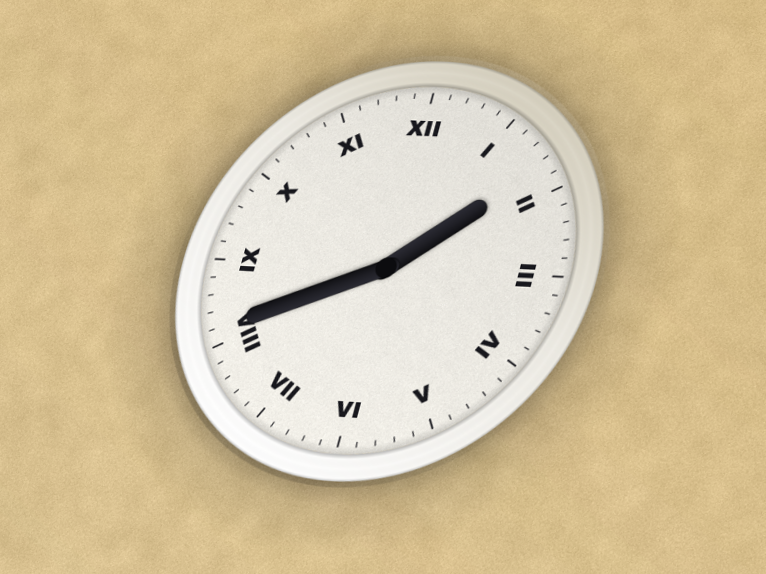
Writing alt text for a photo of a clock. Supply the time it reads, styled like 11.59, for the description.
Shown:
1.41
